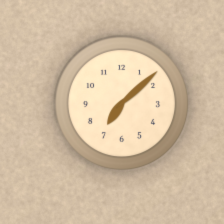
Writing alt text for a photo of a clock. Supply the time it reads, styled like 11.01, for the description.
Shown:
7.08
